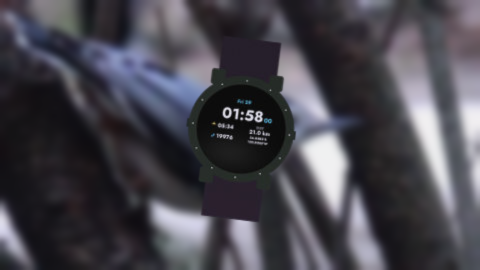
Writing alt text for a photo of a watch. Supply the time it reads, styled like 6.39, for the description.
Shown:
1.58
